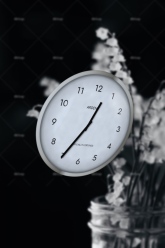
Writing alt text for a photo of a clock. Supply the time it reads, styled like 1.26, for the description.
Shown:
12.35
